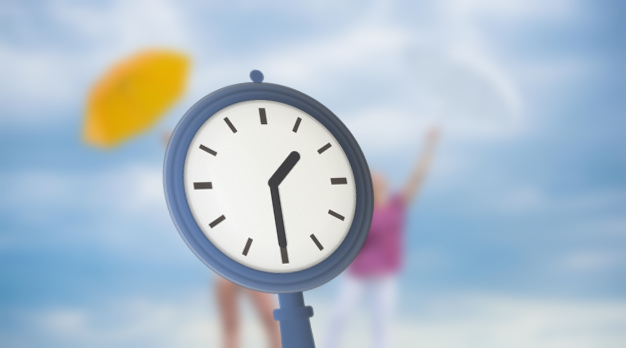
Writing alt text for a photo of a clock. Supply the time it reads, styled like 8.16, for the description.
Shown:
1.30
